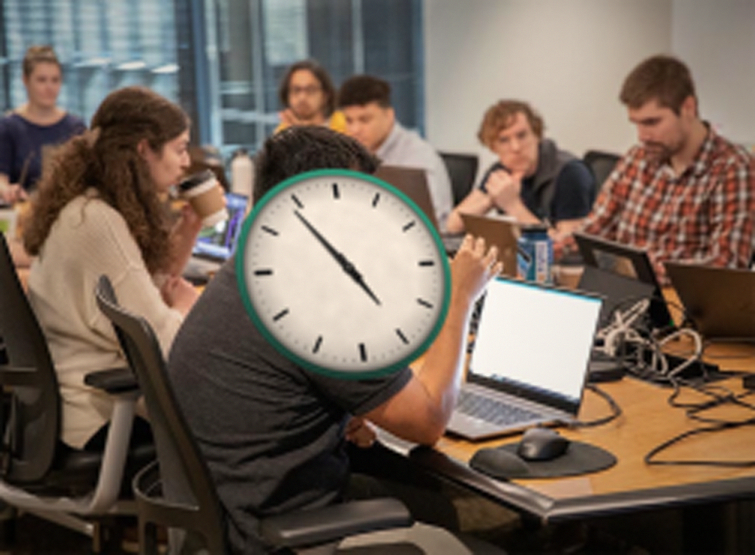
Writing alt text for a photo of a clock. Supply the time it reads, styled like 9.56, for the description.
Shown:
4.54
